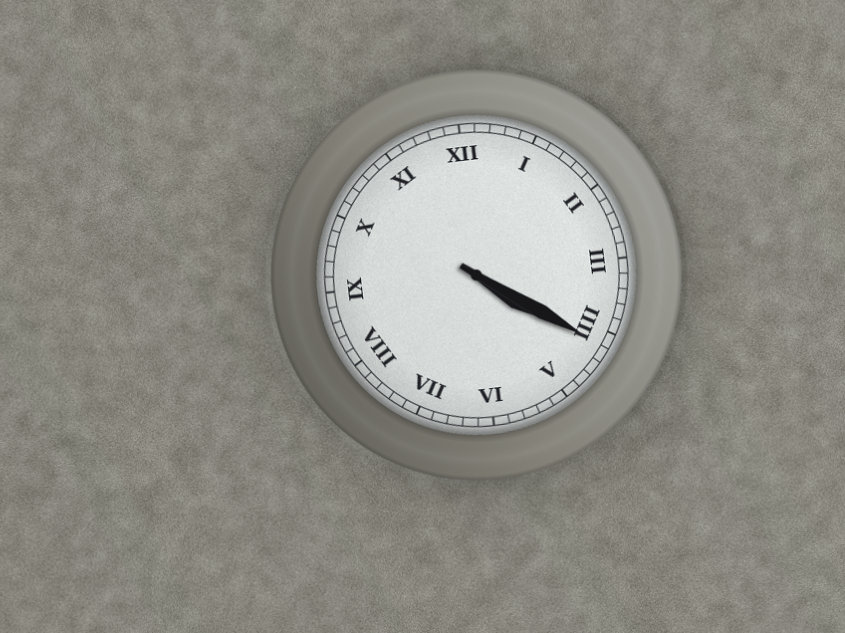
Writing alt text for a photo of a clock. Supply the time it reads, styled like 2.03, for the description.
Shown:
4.21
